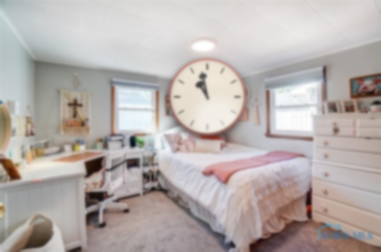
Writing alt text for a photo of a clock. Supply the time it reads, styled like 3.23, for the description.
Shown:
10.58
